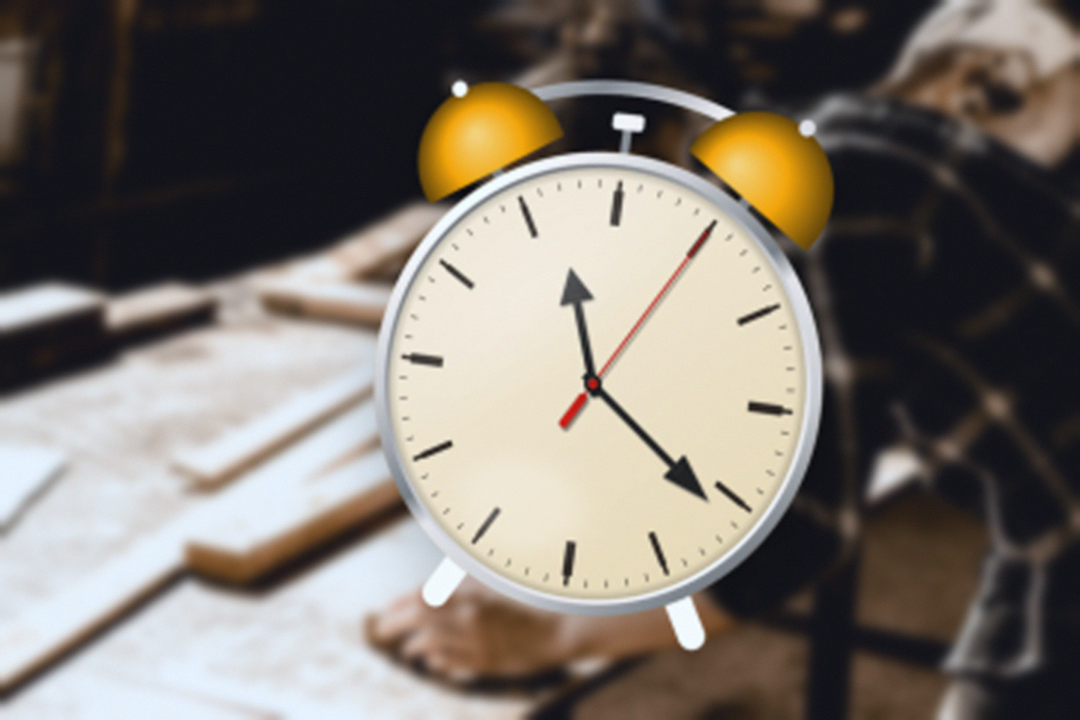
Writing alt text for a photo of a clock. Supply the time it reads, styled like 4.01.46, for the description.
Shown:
11.21.05
